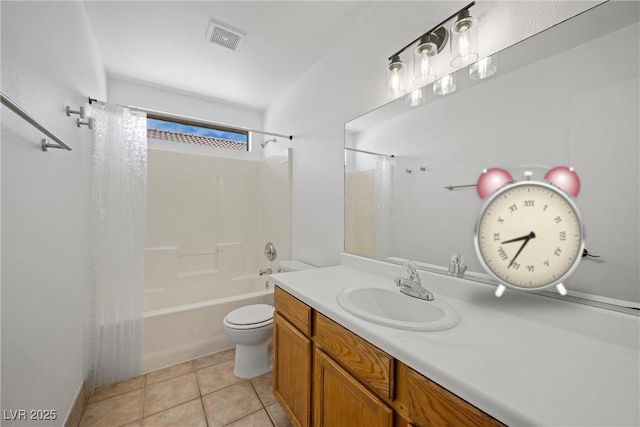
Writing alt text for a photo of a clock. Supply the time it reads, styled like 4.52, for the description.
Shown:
8.36
